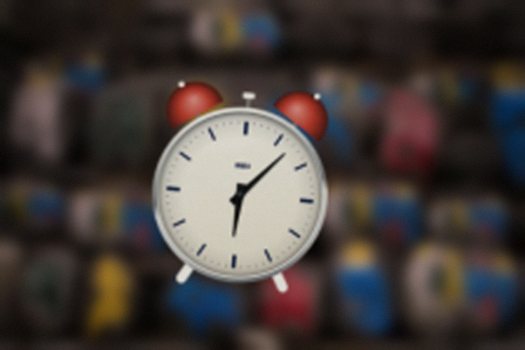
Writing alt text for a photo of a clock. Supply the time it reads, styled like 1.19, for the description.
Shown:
6.07
